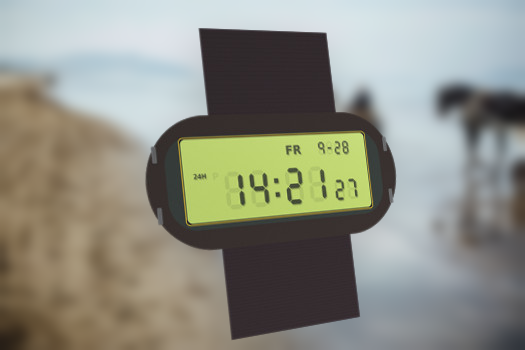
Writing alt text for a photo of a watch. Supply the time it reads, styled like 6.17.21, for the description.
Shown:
14.21.27
